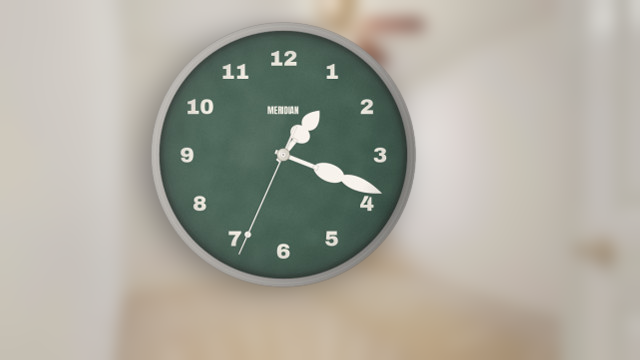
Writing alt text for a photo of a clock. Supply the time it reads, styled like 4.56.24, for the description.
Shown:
1.18.34
